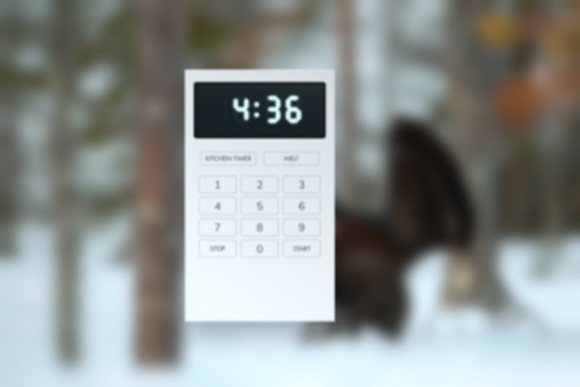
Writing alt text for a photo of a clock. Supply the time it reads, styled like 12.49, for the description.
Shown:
4.36
